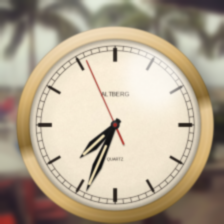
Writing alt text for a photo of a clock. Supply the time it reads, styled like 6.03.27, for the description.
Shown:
7.33.56
